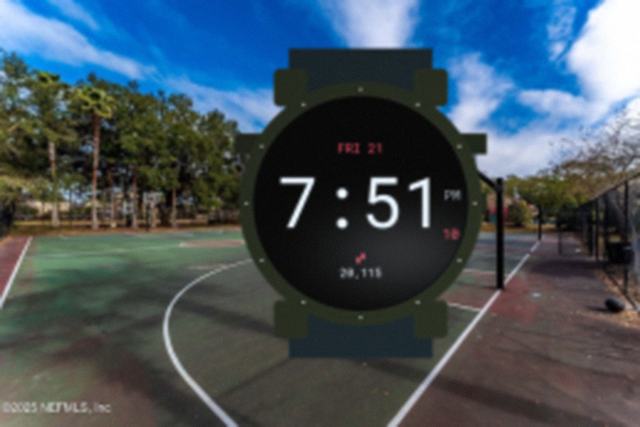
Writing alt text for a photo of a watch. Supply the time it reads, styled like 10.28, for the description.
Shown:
7.51
